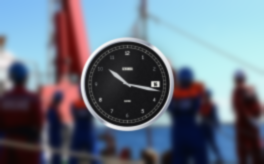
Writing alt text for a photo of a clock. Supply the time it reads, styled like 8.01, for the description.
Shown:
10.17
